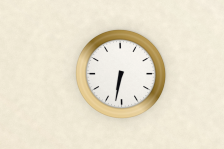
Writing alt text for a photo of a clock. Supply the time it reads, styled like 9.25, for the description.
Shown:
6.32
